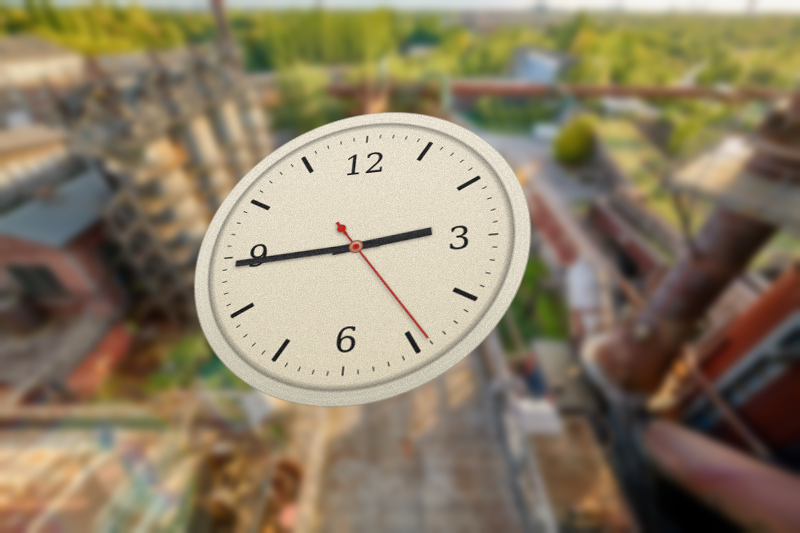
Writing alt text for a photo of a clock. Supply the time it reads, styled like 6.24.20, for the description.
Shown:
2.44.24
